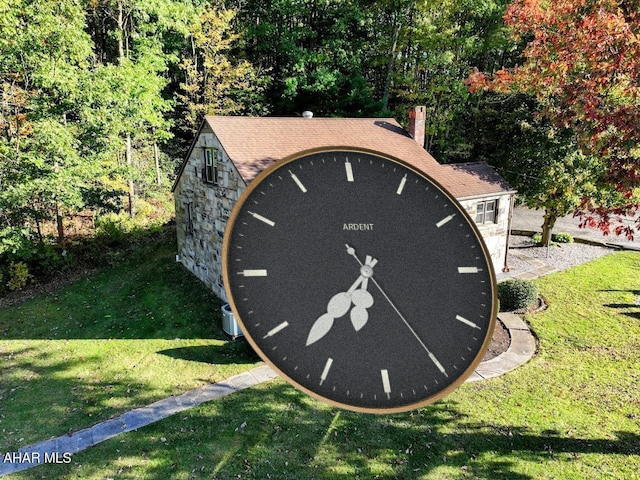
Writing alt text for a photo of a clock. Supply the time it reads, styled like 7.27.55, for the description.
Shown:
6.37.25
